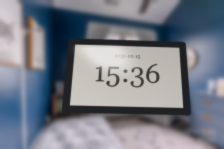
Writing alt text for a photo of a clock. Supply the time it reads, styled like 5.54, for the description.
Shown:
15.36
